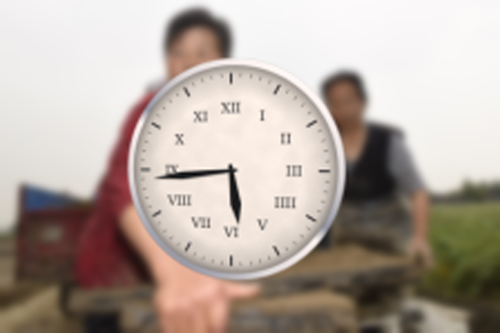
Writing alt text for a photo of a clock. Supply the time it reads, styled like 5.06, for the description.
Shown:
5.44
